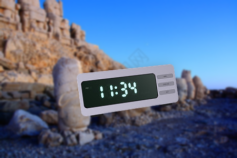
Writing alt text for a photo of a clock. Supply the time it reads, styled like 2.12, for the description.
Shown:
11.34
